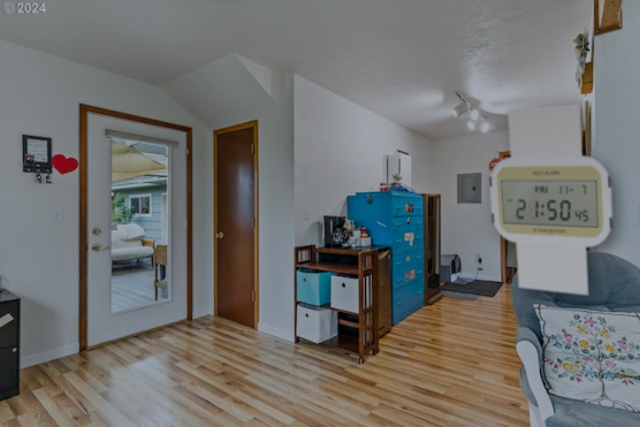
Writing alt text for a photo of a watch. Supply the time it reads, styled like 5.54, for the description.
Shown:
21.50
